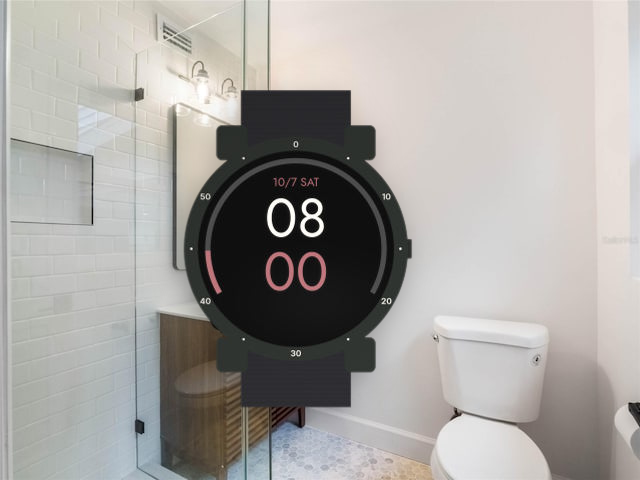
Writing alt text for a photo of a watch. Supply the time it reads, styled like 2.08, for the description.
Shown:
8.00
